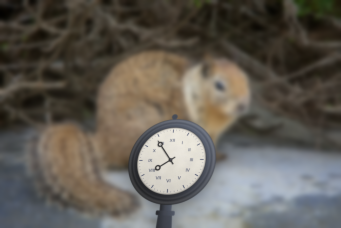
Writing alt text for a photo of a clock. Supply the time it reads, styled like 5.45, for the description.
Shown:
7.54
